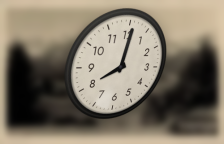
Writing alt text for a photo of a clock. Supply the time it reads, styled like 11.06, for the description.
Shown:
8.01
